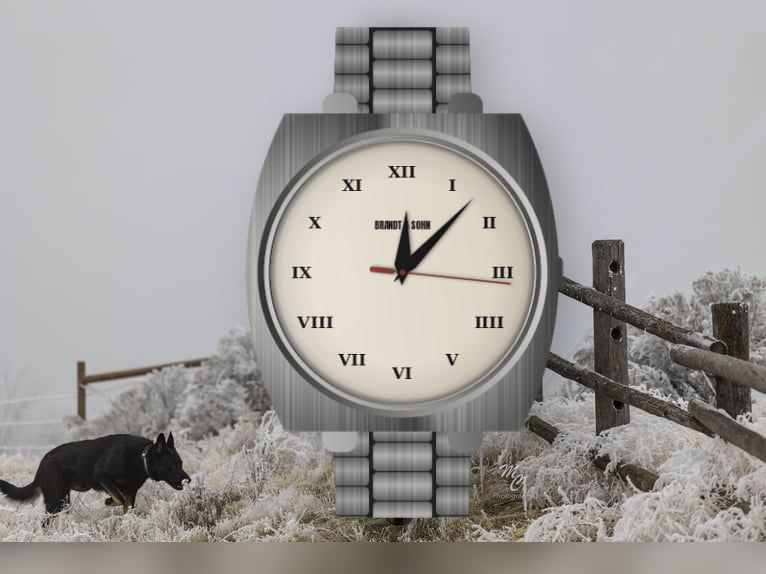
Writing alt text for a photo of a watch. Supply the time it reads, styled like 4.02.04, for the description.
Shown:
12.07.16
